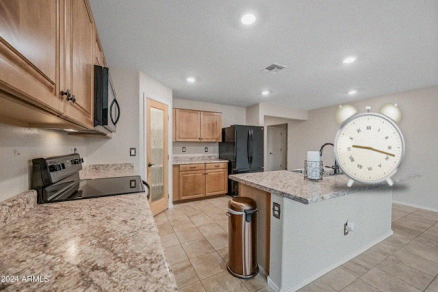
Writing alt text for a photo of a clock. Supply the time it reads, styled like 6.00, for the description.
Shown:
9.18
